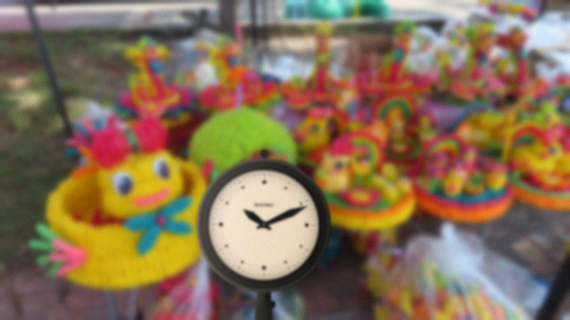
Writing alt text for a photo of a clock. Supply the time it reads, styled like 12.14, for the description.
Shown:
10.11
